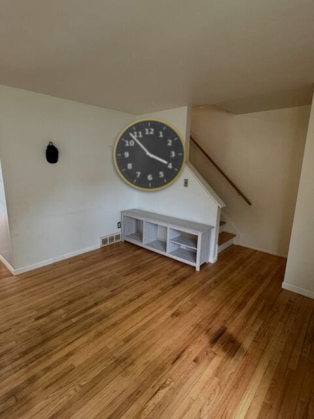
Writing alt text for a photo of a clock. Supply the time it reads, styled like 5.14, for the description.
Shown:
3.53
